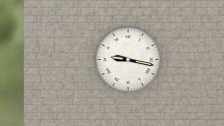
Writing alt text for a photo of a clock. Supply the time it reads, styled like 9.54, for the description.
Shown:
9.17
